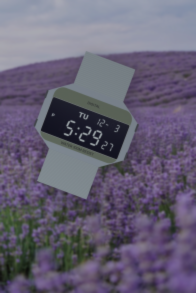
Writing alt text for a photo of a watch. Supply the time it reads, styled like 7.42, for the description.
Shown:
5.29
